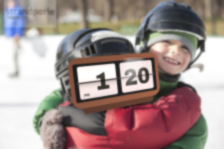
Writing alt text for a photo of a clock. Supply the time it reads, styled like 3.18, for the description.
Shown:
1.20
